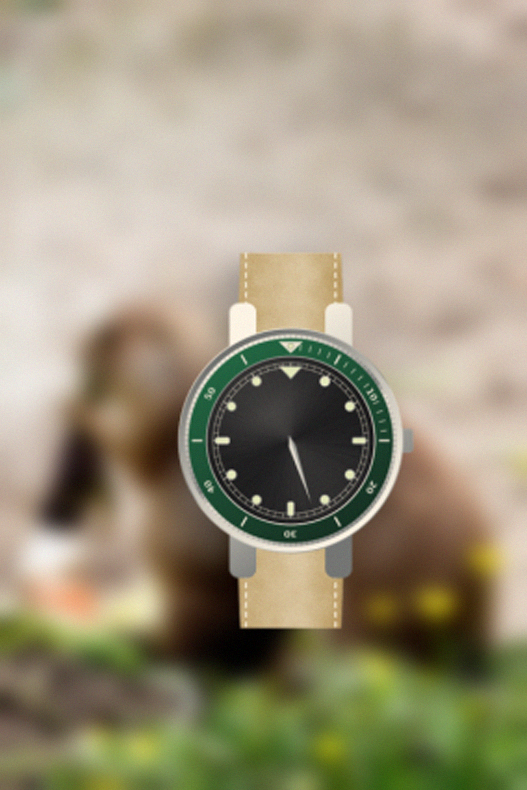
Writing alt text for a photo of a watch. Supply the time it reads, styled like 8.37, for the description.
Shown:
5.27
